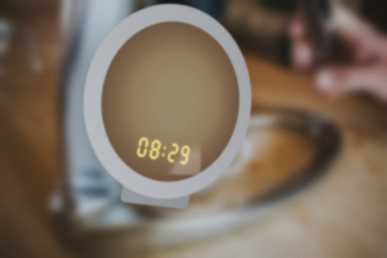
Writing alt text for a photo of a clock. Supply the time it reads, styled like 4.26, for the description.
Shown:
8.29
